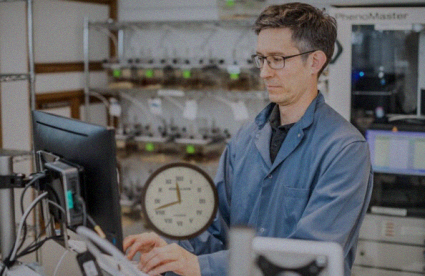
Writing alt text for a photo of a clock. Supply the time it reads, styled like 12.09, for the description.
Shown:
11.42
